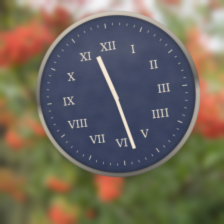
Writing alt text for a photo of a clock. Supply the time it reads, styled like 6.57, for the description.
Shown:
11.28
